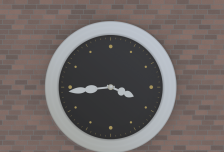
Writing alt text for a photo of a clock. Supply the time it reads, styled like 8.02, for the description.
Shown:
3.44
